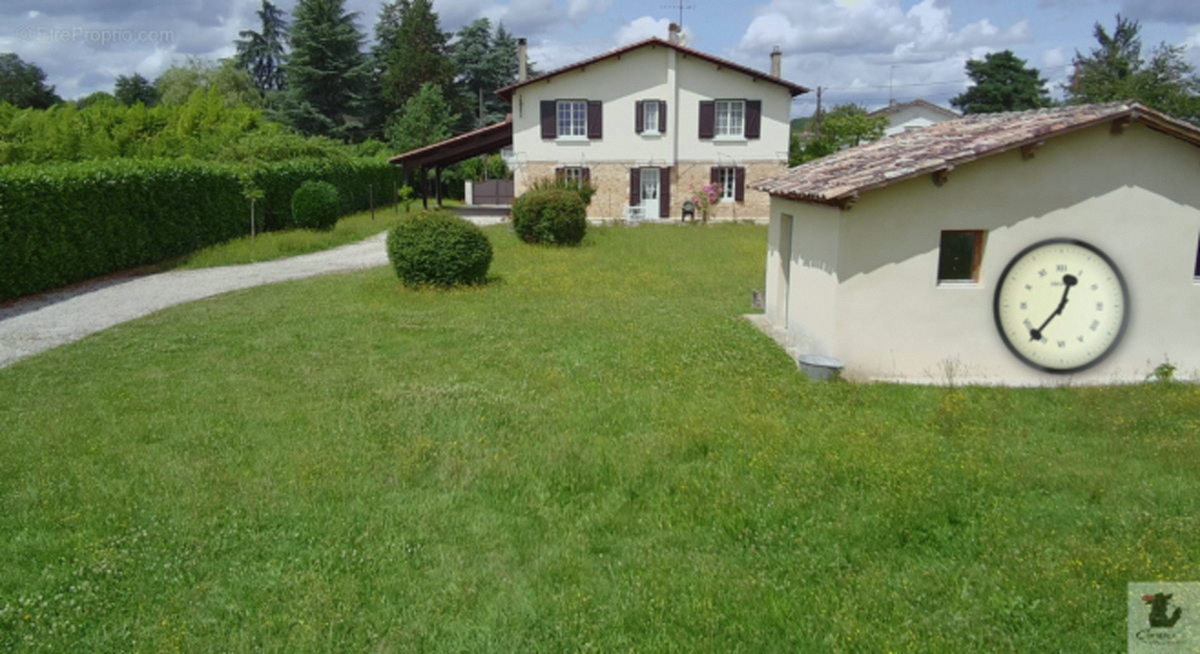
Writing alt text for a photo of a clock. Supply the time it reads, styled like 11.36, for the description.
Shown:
12.37
